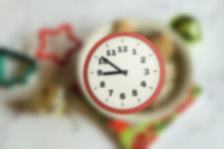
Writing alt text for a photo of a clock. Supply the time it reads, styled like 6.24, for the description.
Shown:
8.51
